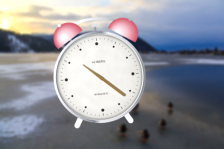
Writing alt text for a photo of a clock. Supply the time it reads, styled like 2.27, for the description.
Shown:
10.22
